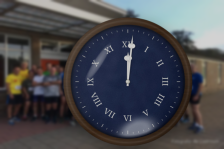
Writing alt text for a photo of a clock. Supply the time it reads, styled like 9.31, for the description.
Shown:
12.01
